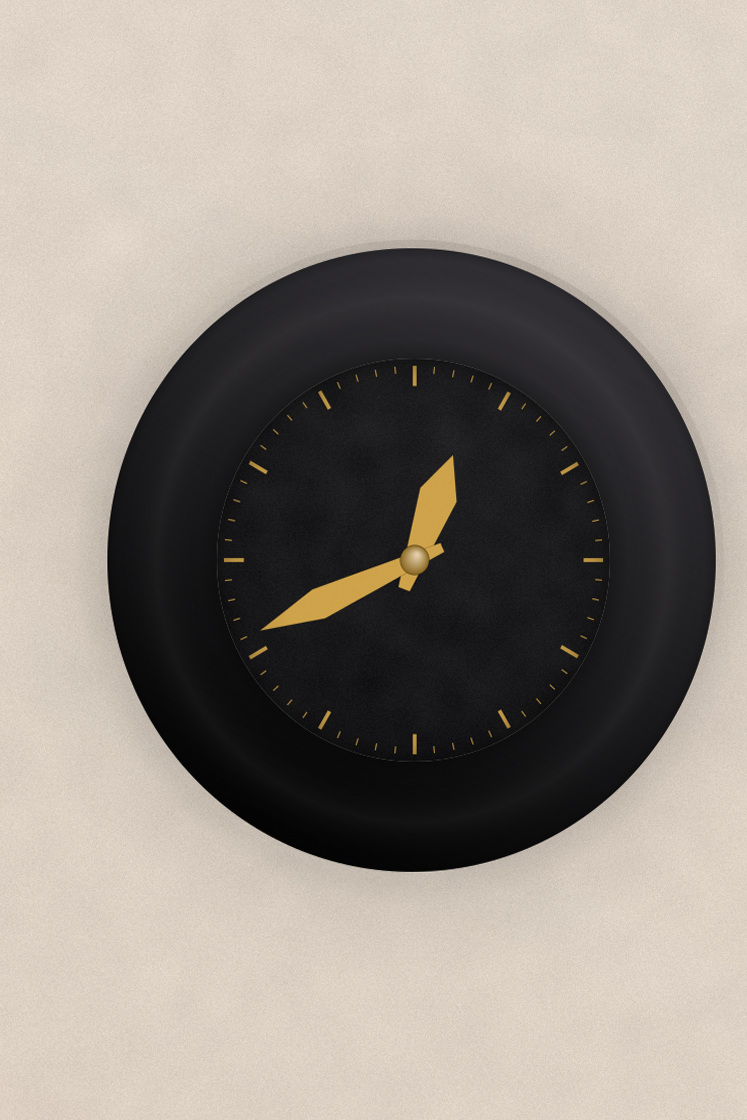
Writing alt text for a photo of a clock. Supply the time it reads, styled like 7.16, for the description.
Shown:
12.41
